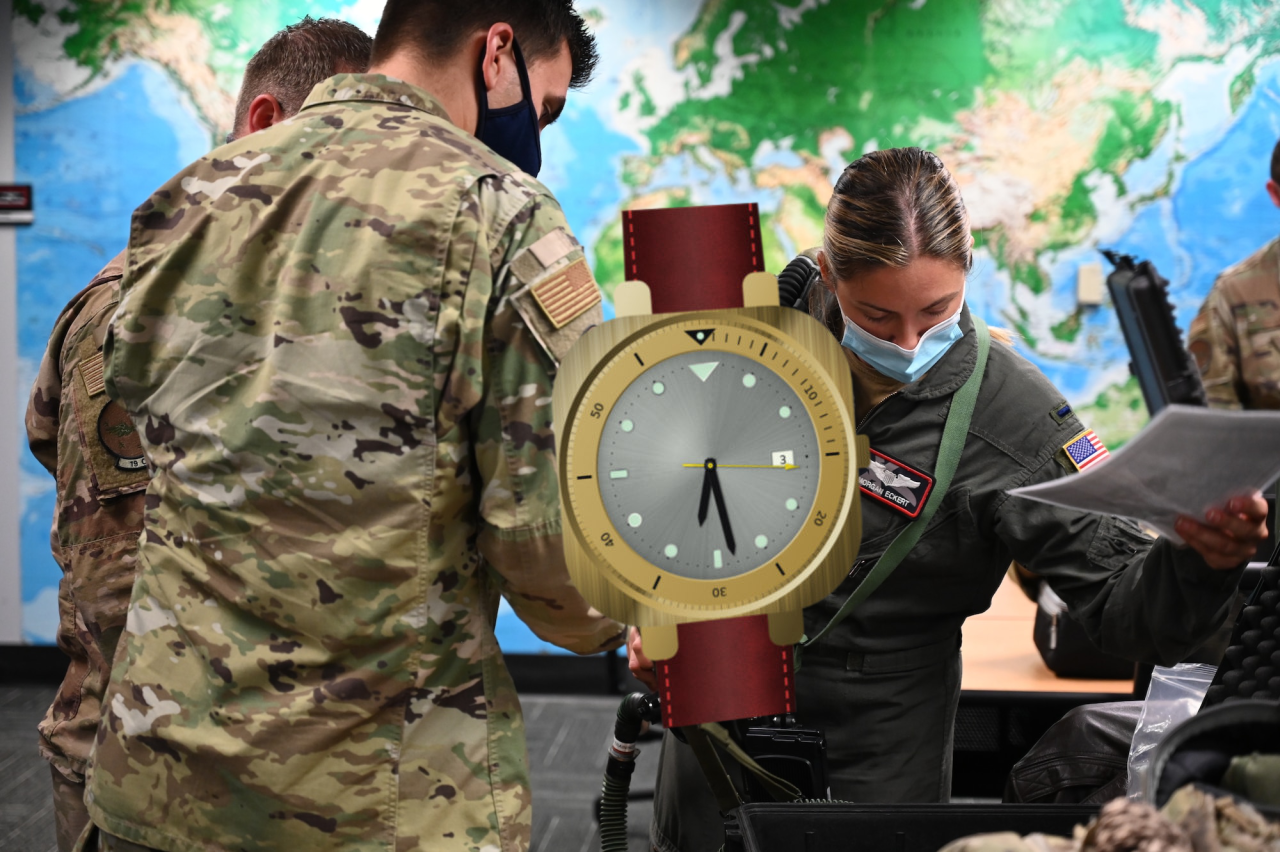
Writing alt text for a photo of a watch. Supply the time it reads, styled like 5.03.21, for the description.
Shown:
6.28.16
